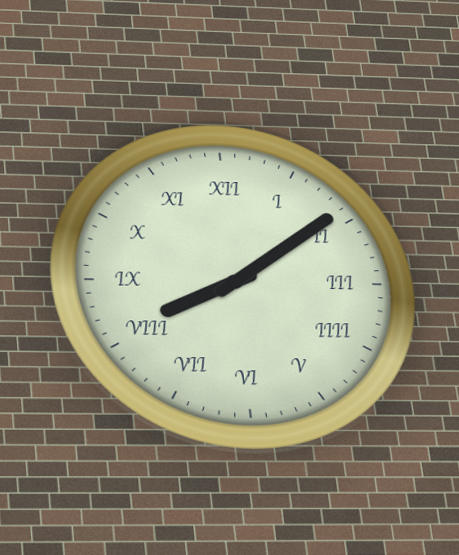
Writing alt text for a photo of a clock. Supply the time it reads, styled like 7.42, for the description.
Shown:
8.09
